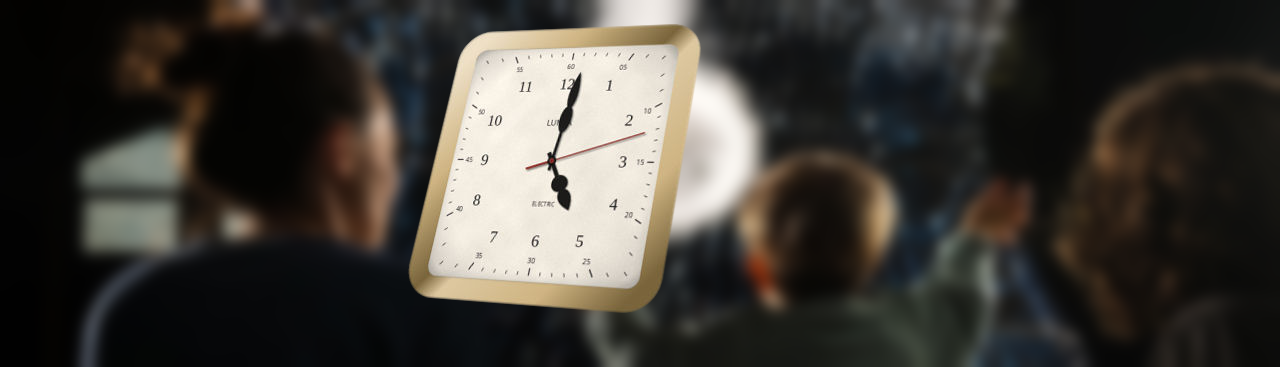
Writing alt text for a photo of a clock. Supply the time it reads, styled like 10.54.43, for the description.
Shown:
5.01.12
